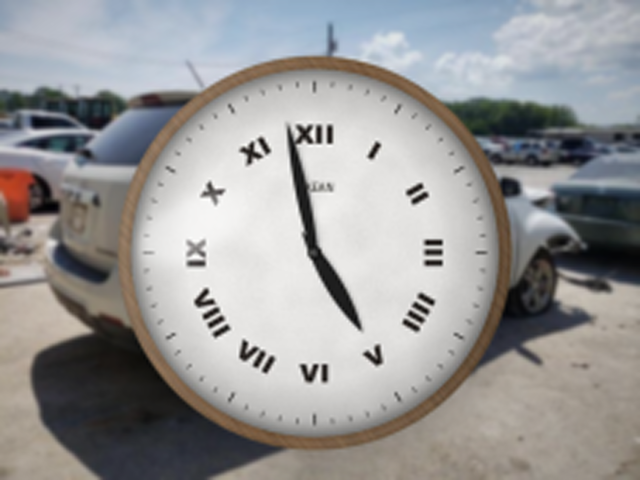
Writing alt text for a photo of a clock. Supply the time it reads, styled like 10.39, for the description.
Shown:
4.58
